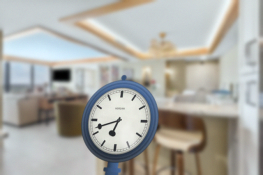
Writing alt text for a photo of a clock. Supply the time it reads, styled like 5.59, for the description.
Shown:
6.42
